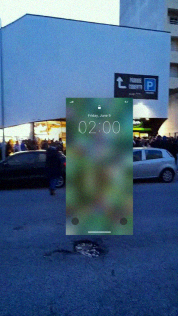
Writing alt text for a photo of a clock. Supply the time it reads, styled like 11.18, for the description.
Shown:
2.00
